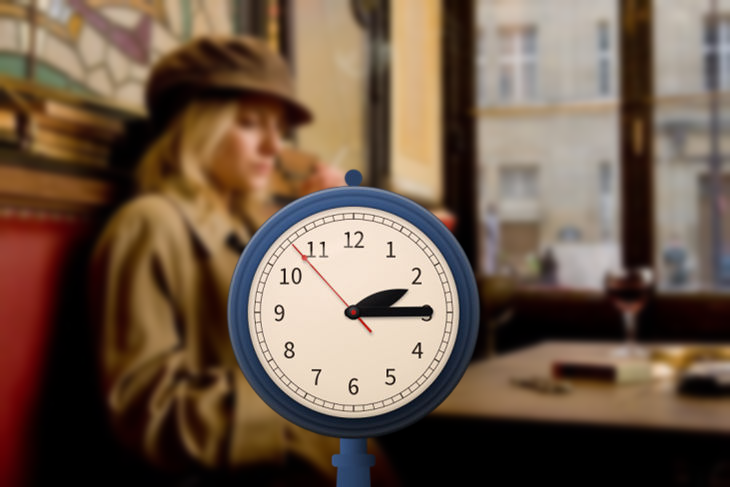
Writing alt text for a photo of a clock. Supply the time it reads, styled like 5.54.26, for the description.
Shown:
2.14.53
